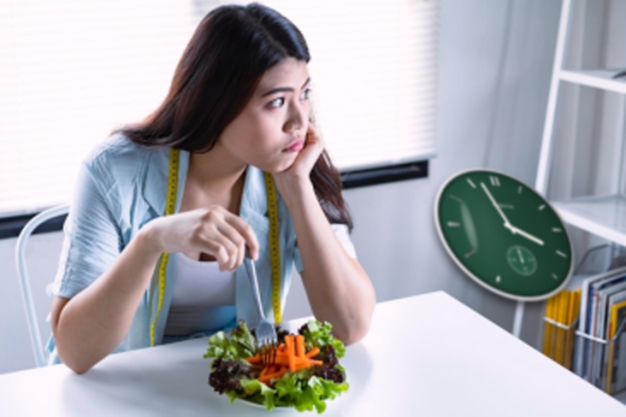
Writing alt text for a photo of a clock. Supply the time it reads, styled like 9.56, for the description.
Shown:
3.57
